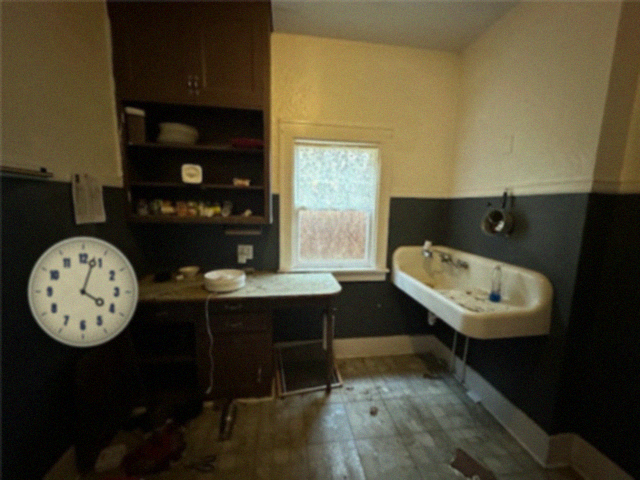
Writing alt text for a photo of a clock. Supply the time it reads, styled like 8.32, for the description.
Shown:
4.03
